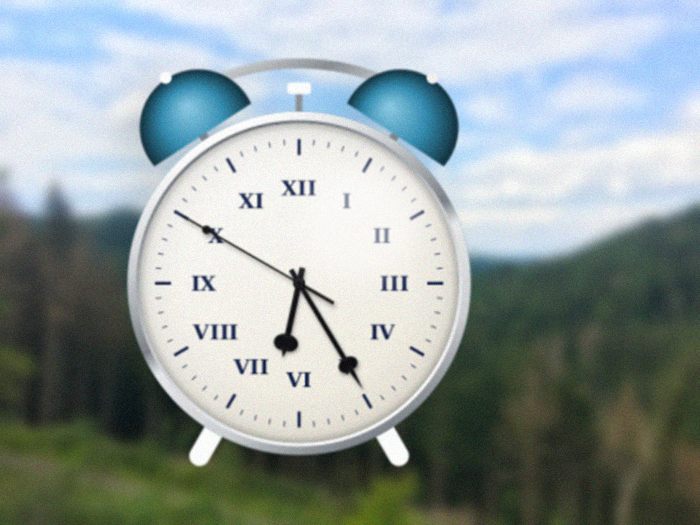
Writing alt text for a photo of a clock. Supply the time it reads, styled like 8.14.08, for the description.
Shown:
6.24.50
